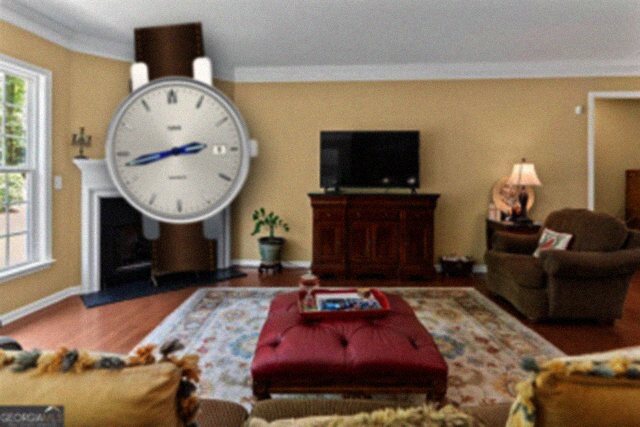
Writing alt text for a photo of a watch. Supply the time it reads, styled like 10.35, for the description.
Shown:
2.43
